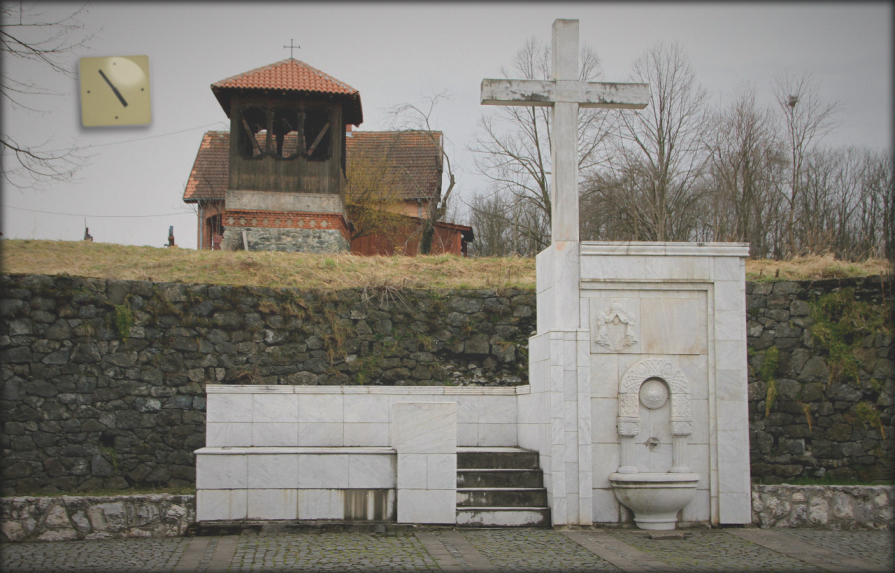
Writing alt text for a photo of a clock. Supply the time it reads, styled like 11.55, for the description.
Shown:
4.54
